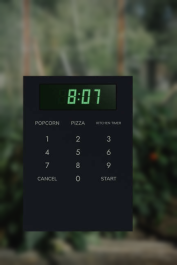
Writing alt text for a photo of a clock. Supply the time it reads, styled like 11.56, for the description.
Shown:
8.07
